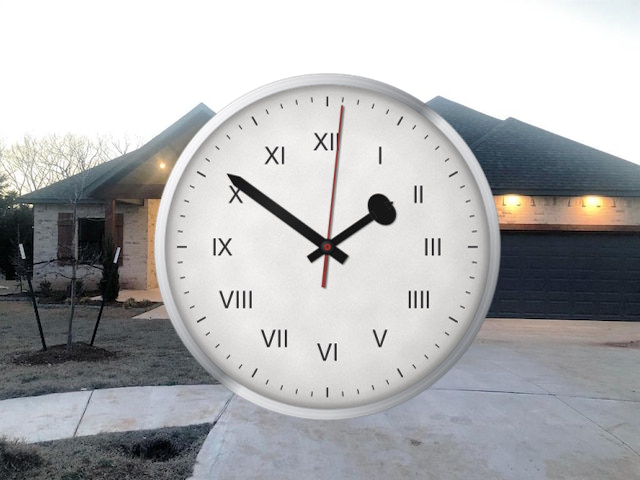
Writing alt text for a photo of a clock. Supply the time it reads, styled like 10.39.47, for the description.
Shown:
1.51.01
